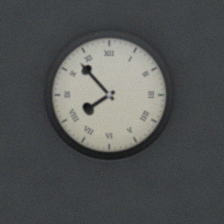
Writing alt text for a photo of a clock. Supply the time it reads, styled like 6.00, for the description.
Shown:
7.53
